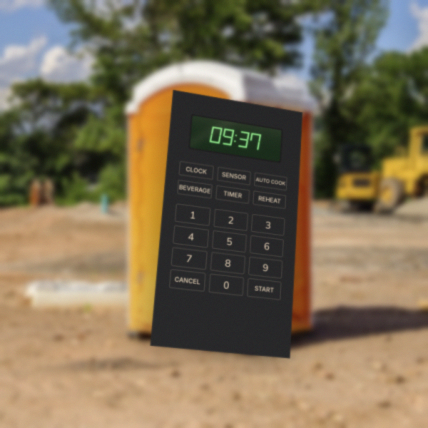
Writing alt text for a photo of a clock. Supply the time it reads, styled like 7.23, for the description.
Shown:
9.37
